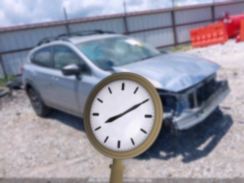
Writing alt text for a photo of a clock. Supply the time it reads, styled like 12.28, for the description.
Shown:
8.10
